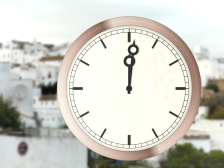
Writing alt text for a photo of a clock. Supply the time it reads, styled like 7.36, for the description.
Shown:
12.01
